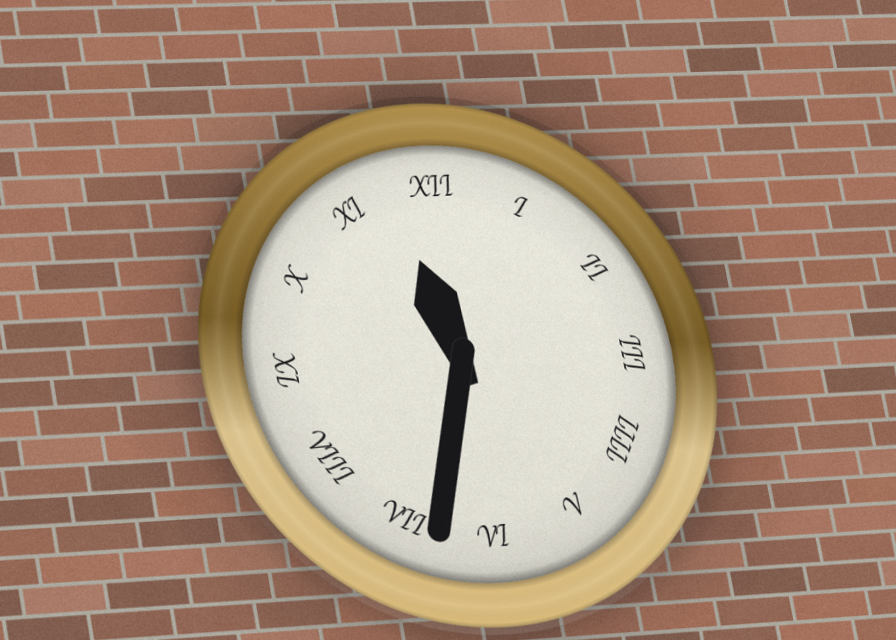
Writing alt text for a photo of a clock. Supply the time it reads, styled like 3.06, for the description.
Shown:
11.33
